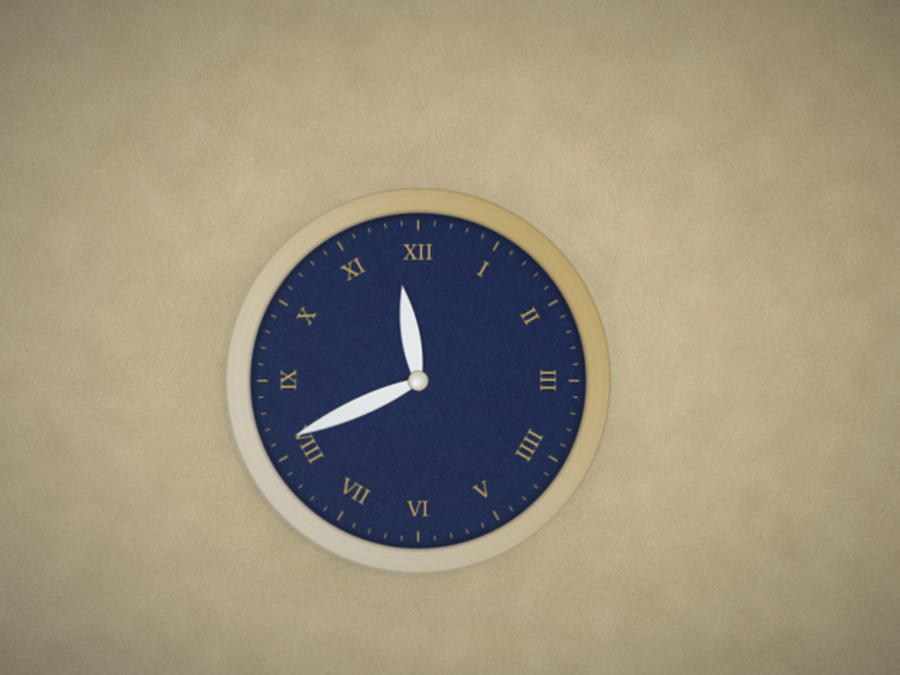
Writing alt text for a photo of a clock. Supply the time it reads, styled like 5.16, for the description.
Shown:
11.41
